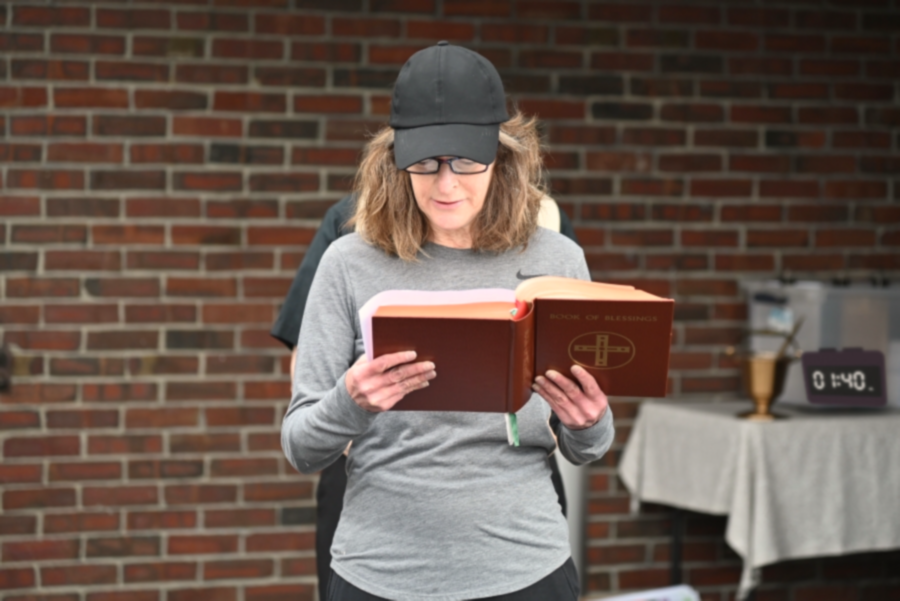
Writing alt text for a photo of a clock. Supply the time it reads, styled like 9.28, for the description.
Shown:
1.40
